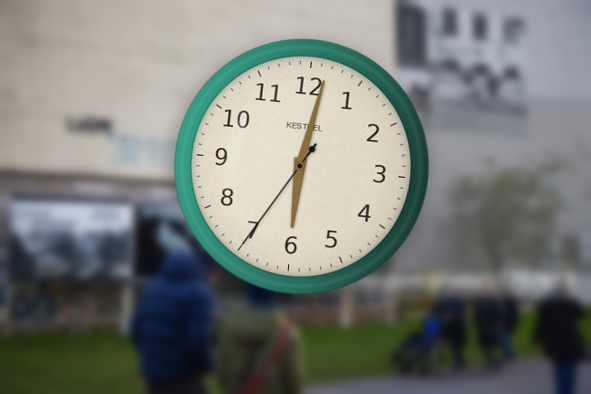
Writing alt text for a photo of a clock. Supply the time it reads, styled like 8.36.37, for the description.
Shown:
6.01.35
